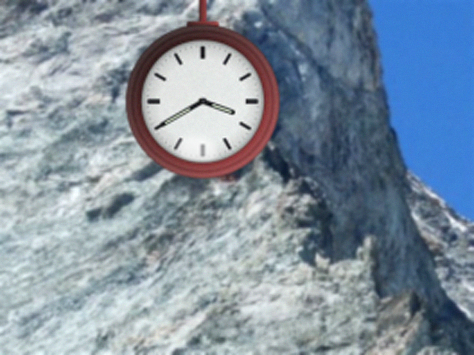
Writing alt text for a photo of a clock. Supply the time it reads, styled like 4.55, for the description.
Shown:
3.40
